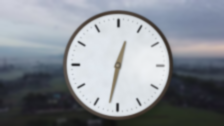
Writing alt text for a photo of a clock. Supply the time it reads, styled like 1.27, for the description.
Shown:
12.32
